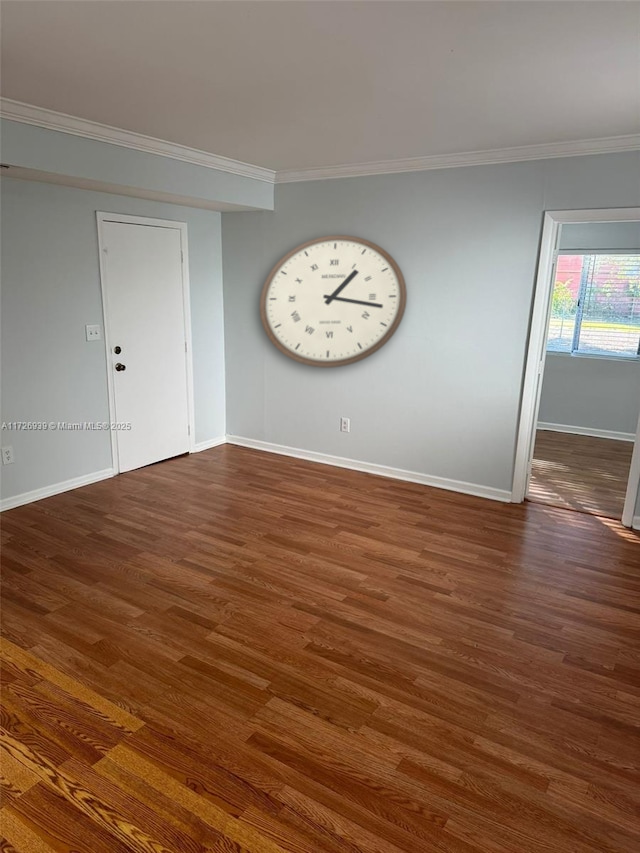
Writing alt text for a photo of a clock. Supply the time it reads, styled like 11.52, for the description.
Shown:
1.17
